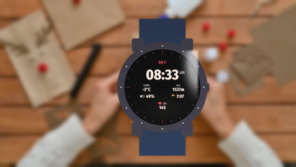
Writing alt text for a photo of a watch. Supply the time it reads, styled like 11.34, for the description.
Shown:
8.33
